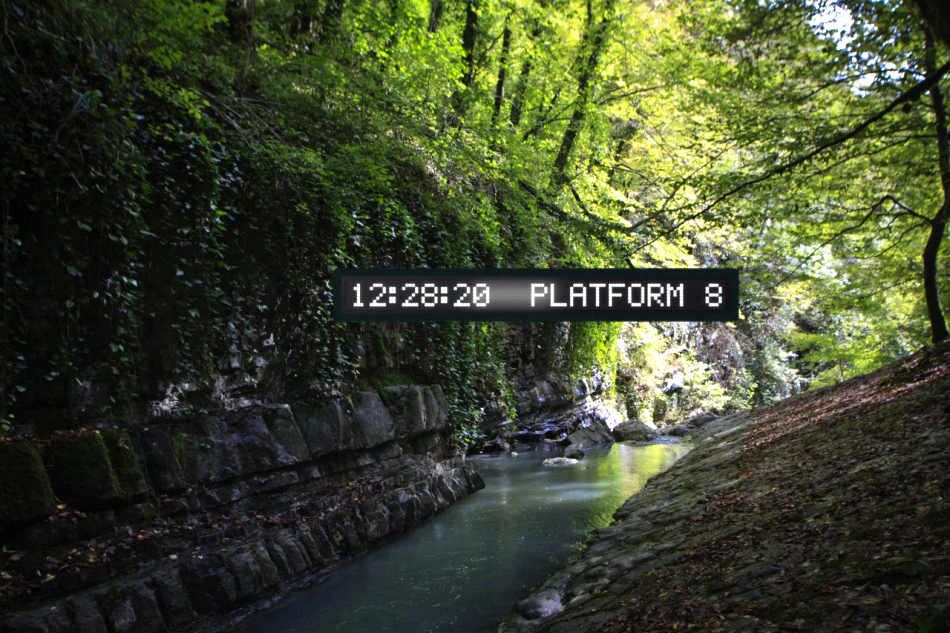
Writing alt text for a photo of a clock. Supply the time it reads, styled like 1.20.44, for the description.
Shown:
12.28.20
